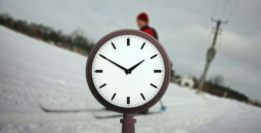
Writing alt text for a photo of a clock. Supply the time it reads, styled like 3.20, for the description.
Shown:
1.50
